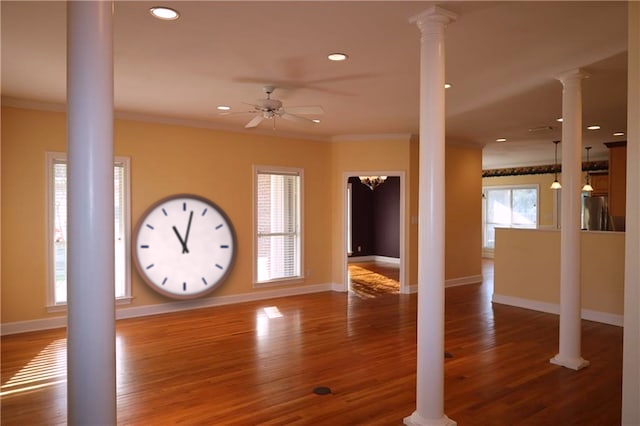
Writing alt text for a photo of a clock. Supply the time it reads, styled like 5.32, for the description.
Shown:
11.02
